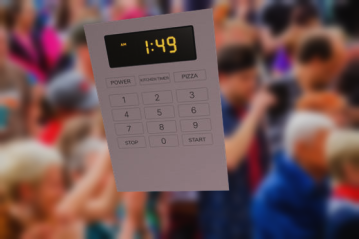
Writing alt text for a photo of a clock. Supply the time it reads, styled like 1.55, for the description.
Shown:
1.49
